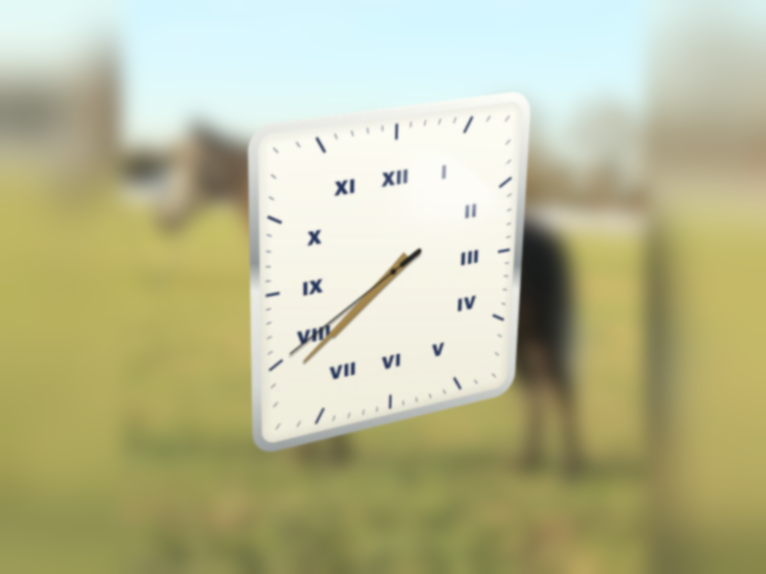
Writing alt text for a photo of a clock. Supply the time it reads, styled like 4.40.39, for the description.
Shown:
7.38.40
